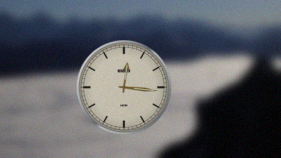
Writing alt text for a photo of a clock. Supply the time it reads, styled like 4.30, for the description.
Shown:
12.16
